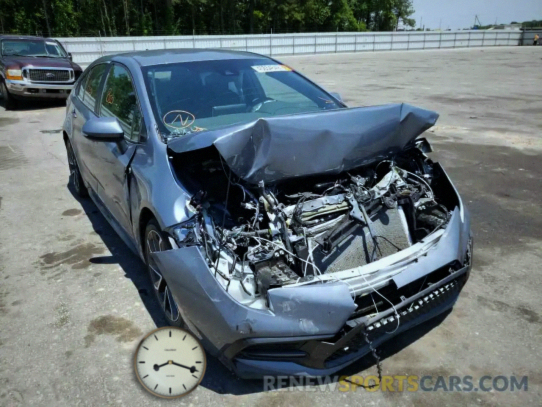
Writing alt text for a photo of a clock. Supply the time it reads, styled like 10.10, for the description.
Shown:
8.18
